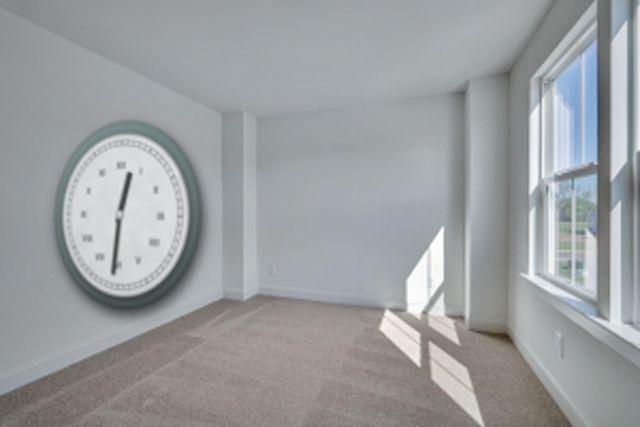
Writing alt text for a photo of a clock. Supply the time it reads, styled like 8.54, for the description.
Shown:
12.31
